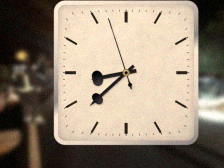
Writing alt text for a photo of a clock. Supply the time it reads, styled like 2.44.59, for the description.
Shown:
8.37.57
